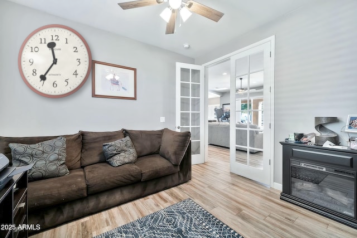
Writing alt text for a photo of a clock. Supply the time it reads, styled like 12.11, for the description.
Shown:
11.36
